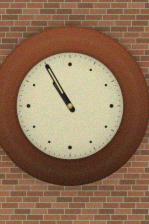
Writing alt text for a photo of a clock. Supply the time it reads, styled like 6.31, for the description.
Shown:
10.55
